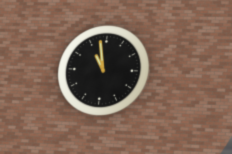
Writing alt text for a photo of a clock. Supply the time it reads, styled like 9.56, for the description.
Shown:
10.58
